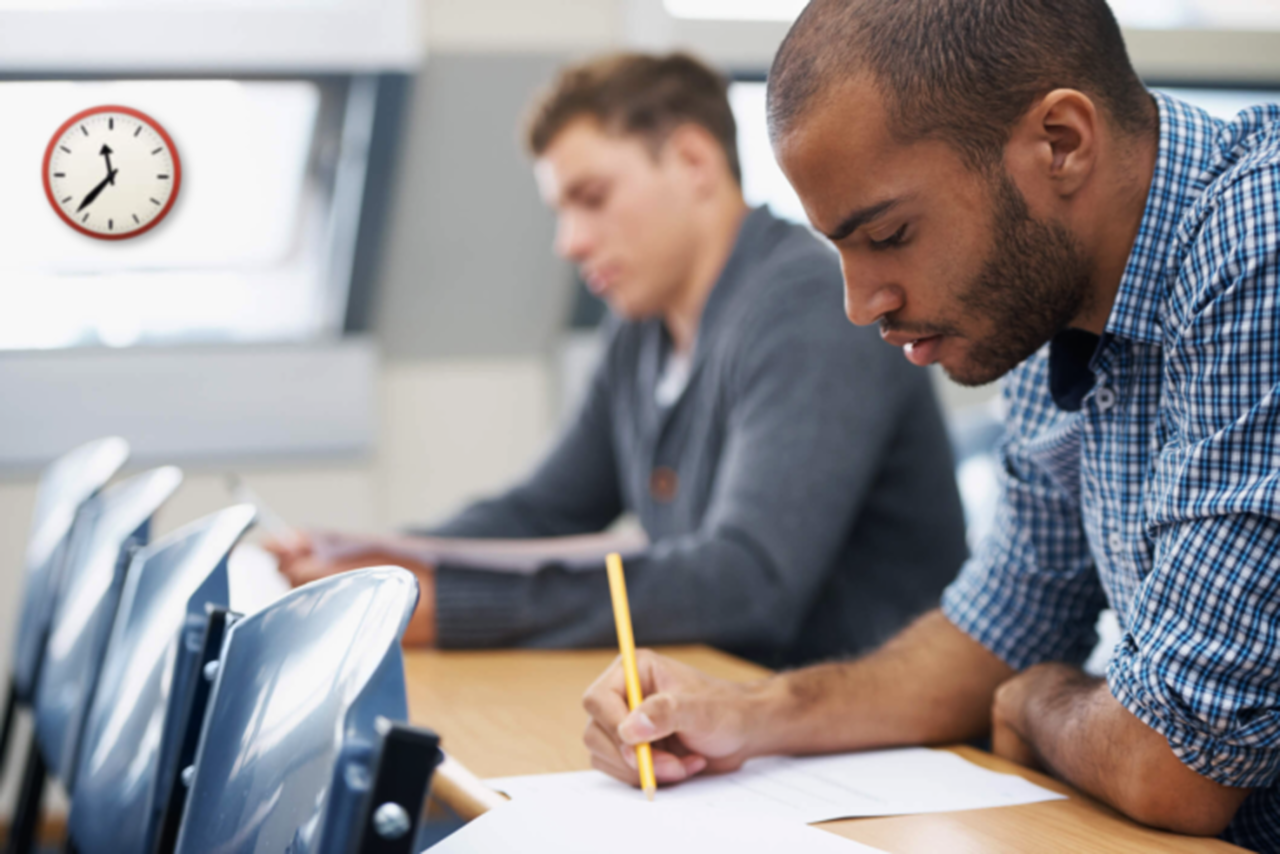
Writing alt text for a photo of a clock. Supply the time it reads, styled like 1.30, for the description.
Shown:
11.37
